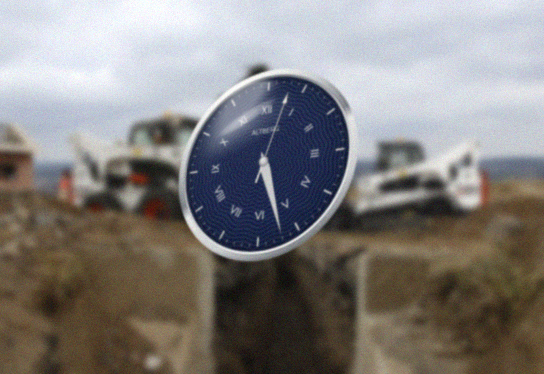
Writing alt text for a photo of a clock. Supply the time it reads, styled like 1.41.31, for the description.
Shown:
5.27.03
